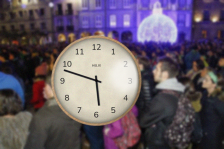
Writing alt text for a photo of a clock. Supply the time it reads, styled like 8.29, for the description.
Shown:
5.48
